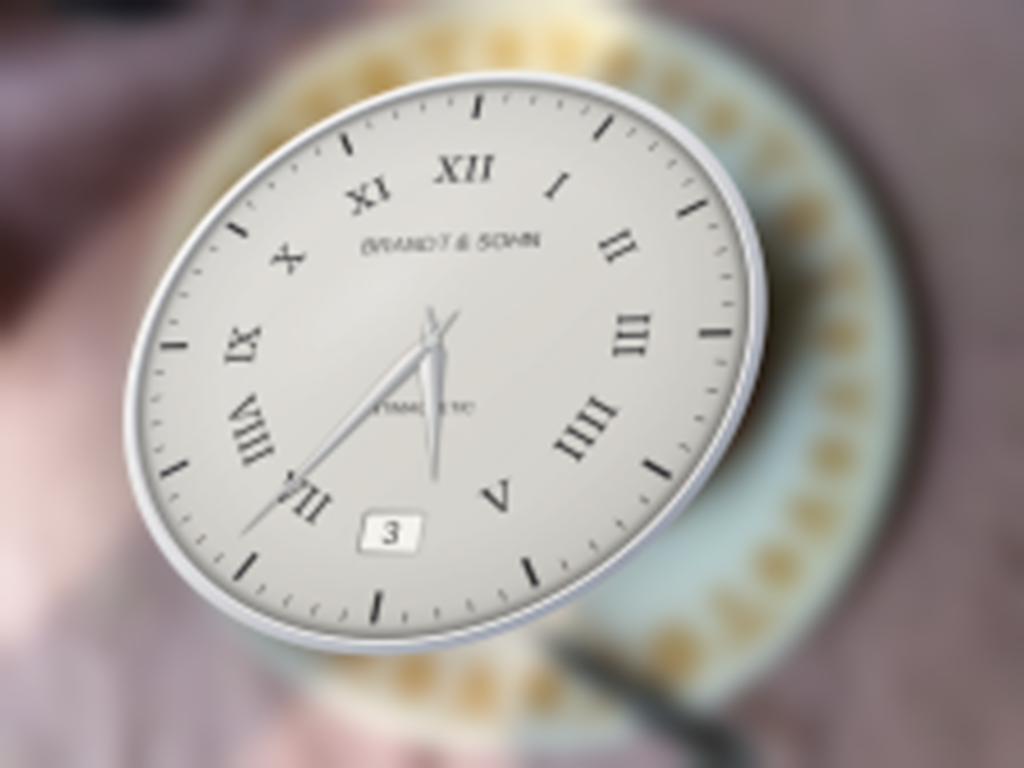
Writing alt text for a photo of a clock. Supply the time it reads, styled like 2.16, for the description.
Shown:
5.36
